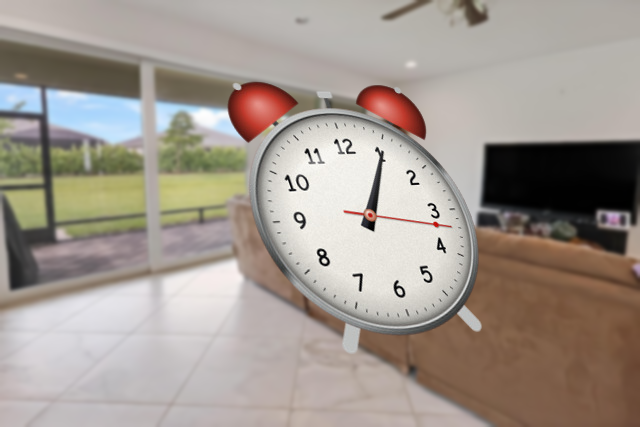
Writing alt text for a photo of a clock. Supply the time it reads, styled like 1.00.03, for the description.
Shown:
1.05.17
